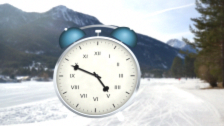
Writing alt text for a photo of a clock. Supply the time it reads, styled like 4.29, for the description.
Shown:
4.49
